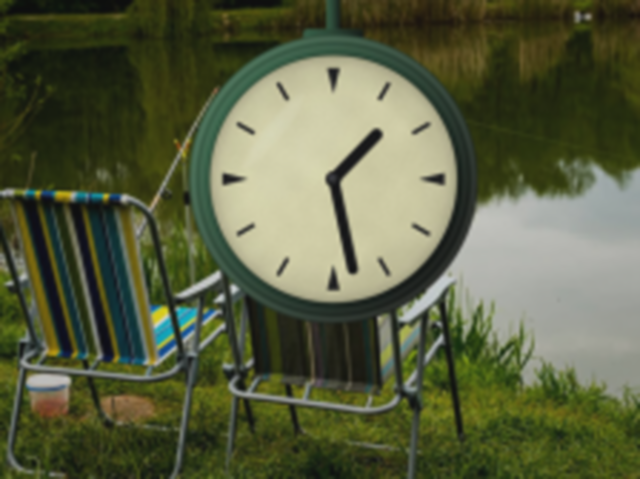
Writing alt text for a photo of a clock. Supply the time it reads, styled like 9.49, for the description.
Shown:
1.28
